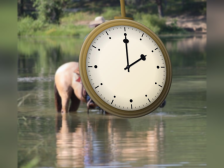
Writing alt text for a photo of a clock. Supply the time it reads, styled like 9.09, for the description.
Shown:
2.00
